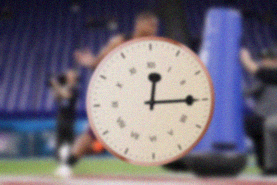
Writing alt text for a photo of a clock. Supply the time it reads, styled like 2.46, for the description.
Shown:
12.15
